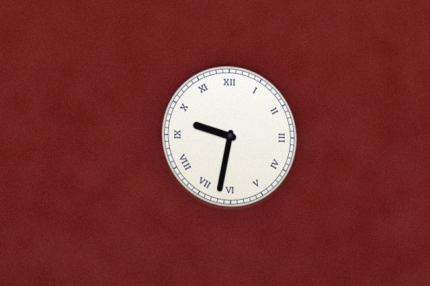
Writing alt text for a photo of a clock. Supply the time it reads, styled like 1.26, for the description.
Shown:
9.32
